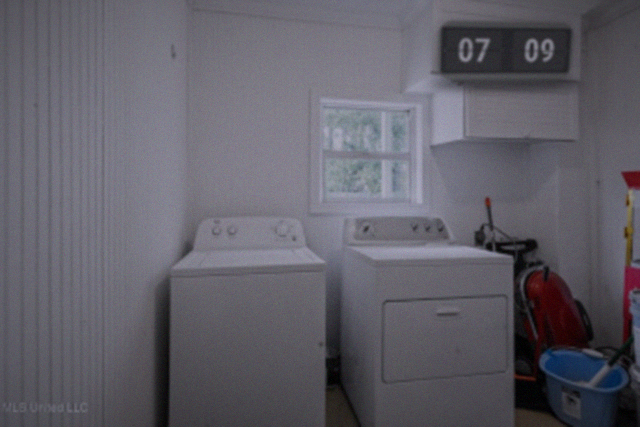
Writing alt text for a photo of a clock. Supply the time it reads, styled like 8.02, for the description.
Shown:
7.09
